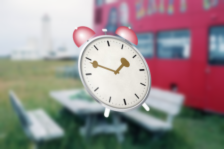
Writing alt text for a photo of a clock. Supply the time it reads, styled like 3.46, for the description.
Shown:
1.49
